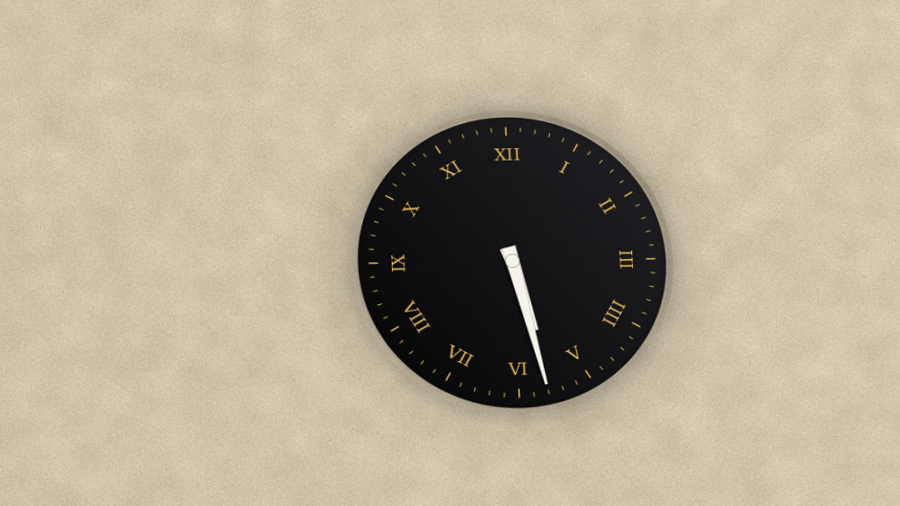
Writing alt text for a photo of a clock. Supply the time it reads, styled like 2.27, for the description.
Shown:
5.28
